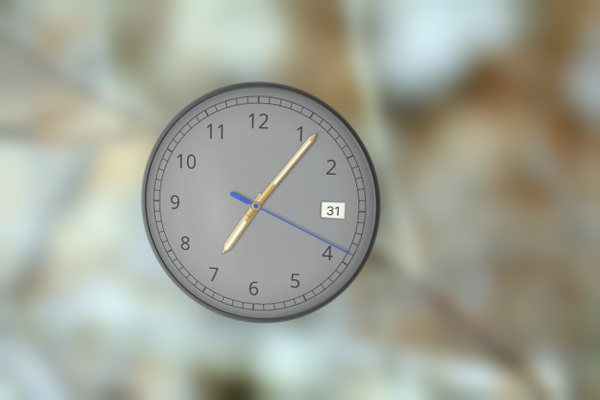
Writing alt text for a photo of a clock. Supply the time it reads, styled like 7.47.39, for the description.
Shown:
7.06.19
